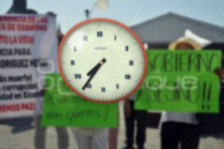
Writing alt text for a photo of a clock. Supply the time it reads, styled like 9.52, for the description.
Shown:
7.36
